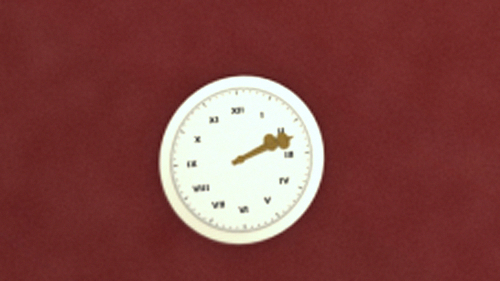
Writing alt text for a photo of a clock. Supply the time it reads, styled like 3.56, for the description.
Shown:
2.12
